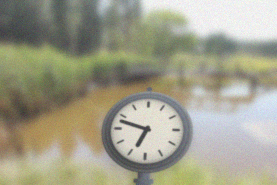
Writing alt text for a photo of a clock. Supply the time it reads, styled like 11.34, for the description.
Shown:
6.48
